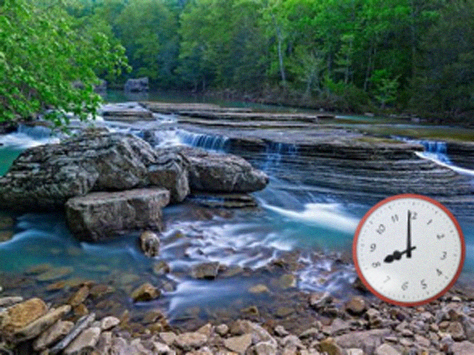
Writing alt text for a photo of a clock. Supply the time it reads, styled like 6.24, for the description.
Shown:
7.59
